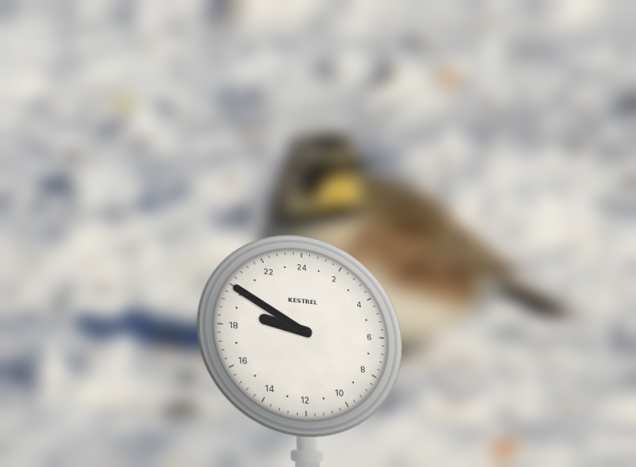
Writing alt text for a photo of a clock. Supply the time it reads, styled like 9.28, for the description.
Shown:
18.50
